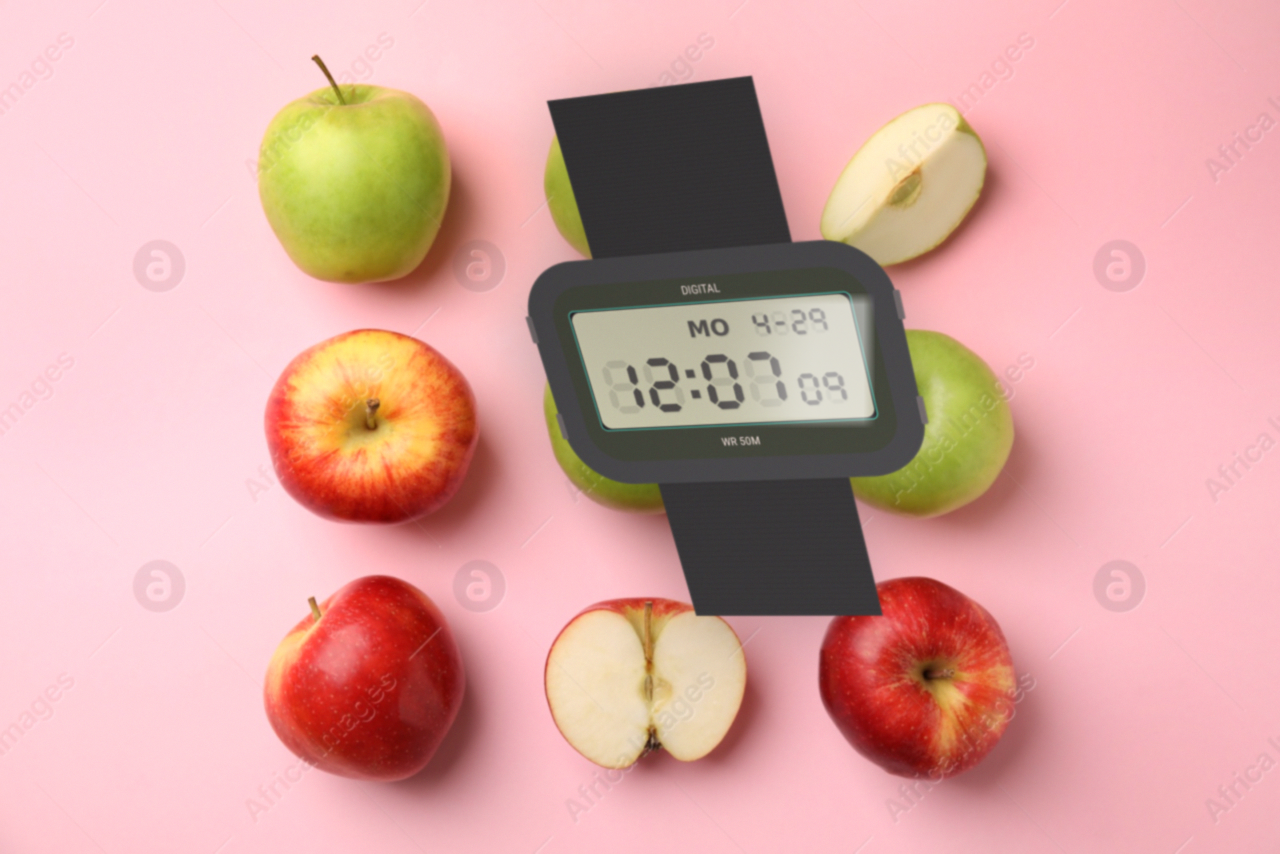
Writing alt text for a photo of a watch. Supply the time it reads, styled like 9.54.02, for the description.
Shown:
12.07.09
